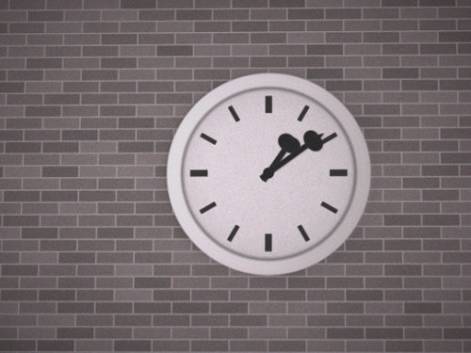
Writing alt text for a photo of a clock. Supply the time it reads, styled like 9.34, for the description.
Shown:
1.09
